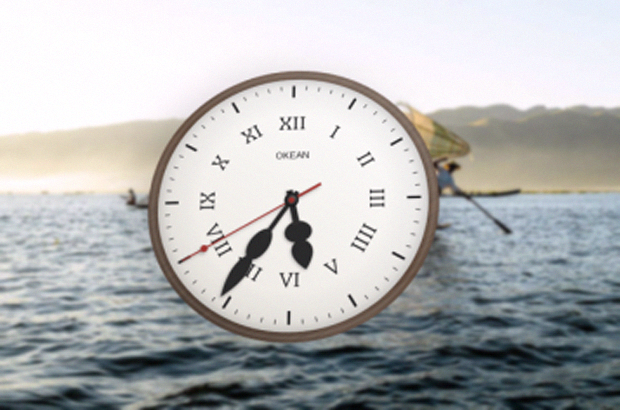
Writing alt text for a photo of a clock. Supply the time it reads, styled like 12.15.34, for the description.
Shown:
5.35.40
